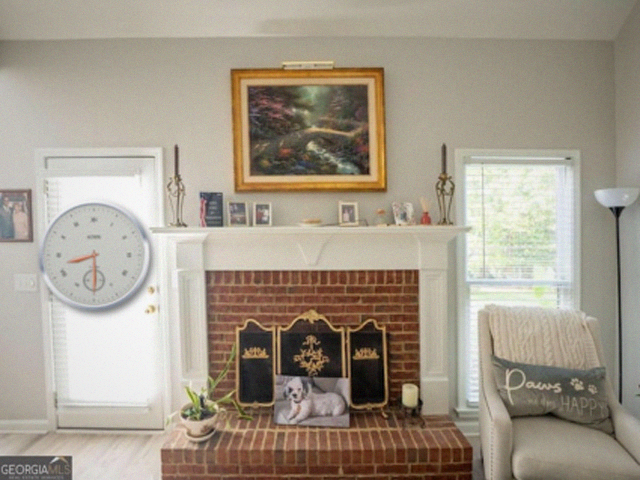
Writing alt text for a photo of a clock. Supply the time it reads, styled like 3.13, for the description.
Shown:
8.30
